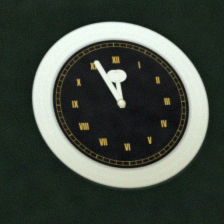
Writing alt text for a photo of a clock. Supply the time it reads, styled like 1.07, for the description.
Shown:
11.56
